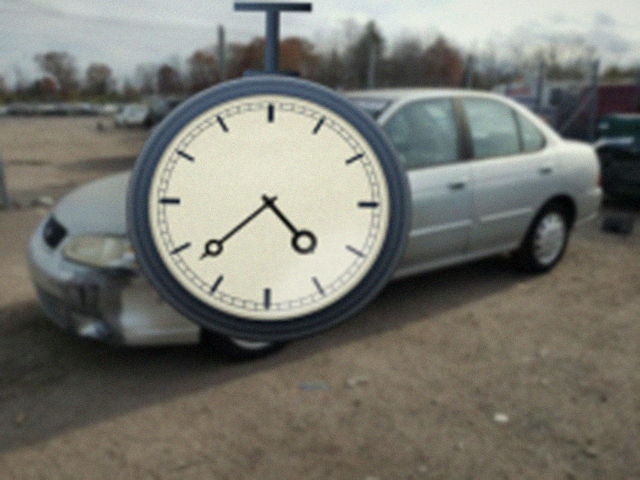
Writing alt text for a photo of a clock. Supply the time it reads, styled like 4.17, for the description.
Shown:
4.38
